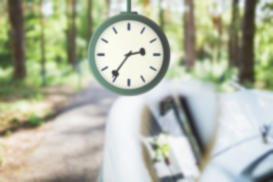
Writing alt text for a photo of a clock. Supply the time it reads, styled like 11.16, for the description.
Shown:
2.36
